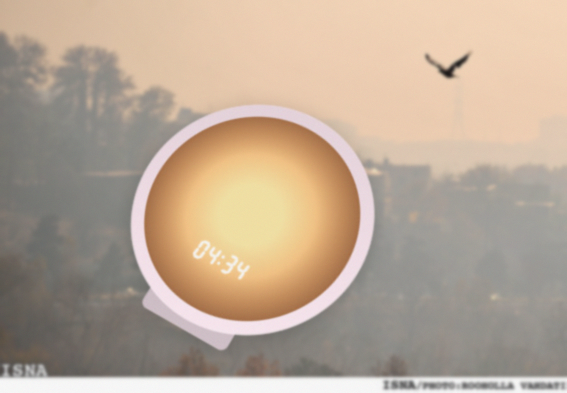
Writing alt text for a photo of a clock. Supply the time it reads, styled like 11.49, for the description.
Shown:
4.34
